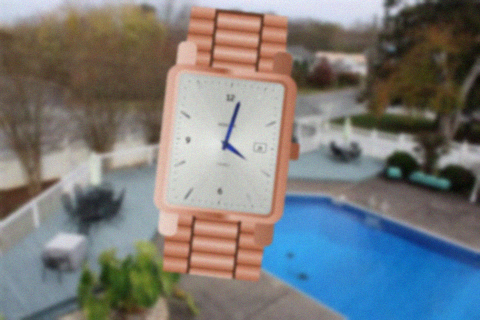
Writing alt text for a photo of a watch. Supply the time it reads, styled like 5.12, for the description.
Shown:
4.02
